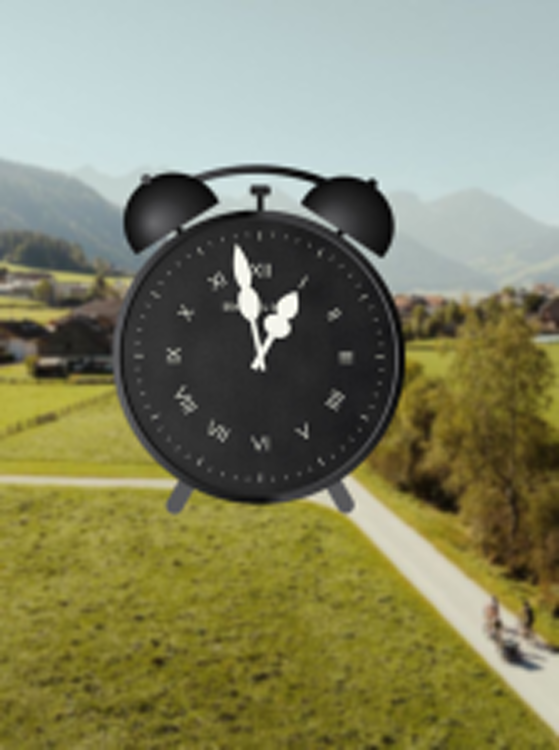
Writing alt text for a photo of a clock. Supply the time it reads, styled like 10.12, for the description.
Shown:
12.58
